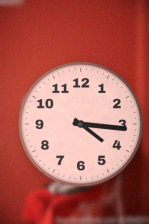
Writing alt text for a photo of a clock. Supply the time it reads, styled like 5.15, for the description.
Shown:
4.16
